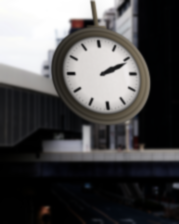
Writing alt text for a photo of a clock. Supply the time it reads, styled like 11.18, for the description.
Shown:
2.11
